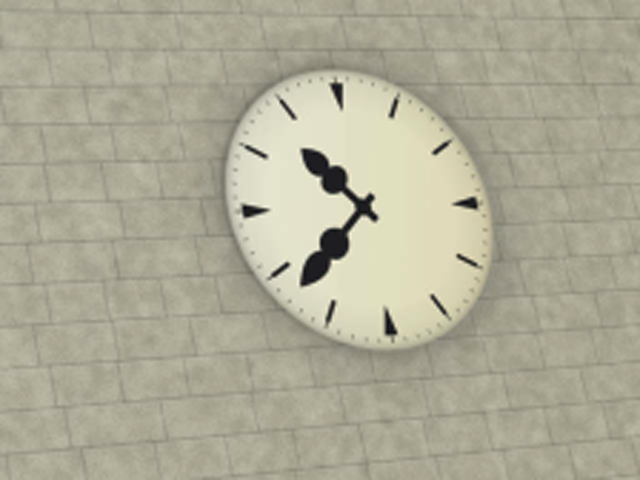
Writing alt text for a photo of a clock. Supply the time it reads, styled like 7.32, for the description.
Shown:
10.38
